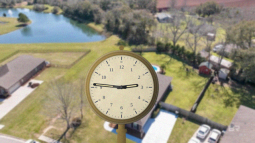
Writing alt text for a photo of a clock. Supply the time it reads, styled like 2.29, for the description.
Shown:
2.46
